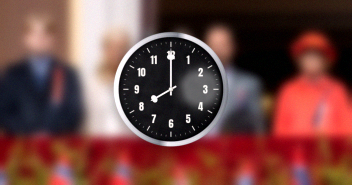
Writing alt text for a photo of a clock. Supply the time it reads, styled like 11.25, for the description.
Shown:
8.00
